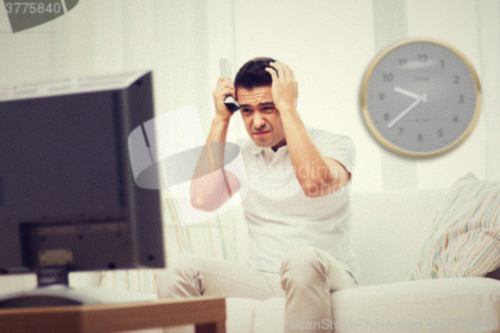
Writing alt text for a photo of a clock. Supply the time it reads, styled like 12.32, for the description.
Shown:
9.38
